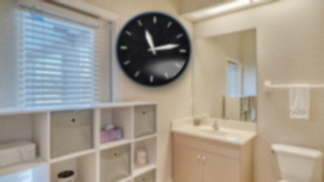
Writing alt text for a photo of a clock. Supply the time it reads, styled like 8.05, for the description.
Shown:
11.13
